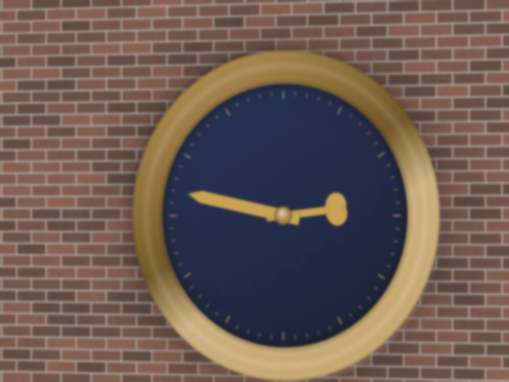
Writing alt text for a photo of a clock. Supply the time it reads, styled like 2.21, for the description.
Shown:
2.47
